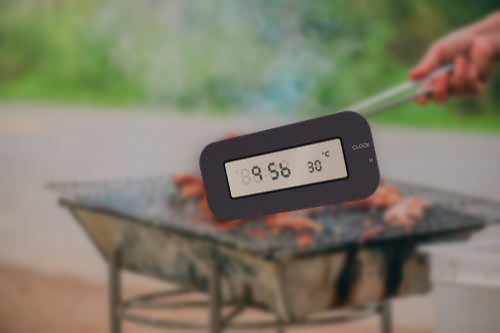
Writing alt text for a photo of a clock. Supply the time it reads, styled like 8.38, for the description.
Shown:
9.56
